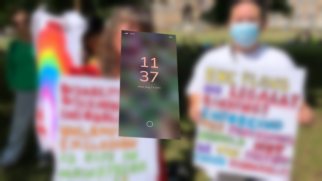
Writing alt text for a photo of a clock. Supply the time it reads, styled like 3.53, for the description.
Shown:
11.37
